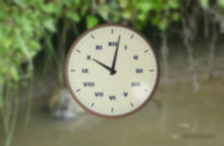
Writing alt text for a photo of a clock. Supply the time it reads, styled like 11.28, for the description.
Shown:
10.02
